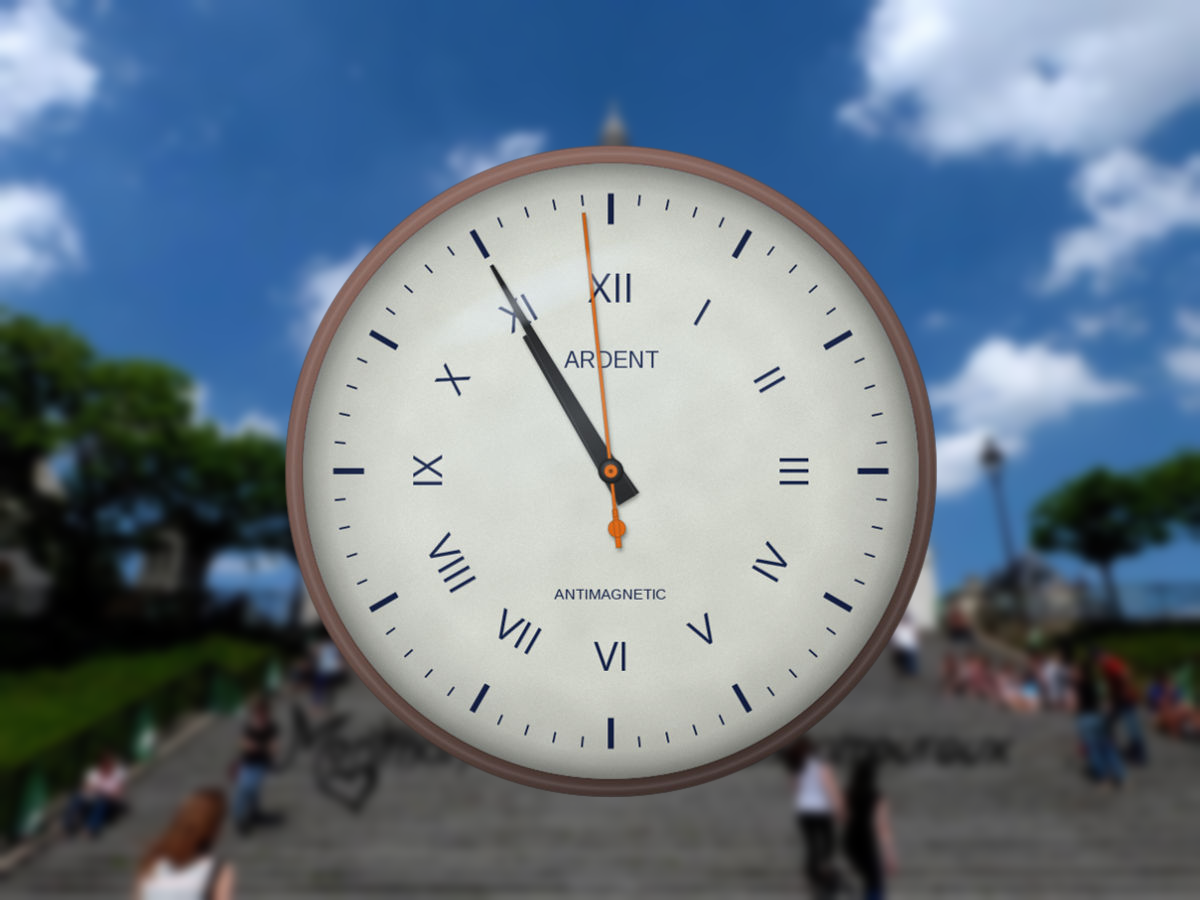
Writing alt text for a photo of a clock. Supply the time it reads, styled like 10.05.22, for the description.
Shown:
10.54.59
